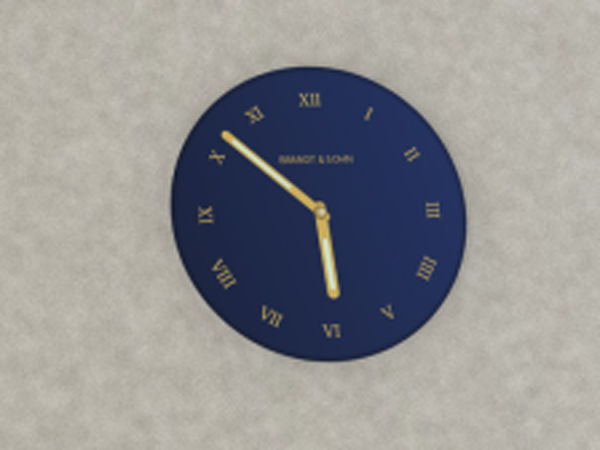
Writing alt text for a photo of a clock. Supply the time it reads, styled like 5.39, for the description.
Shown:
5.52
